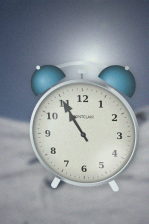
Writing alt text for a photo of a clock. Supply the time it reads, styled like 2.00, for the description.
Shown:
10.55
